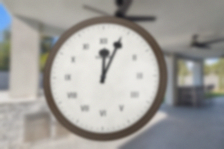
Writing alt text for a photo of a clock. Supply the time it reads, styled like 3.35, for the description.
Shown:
12.04
